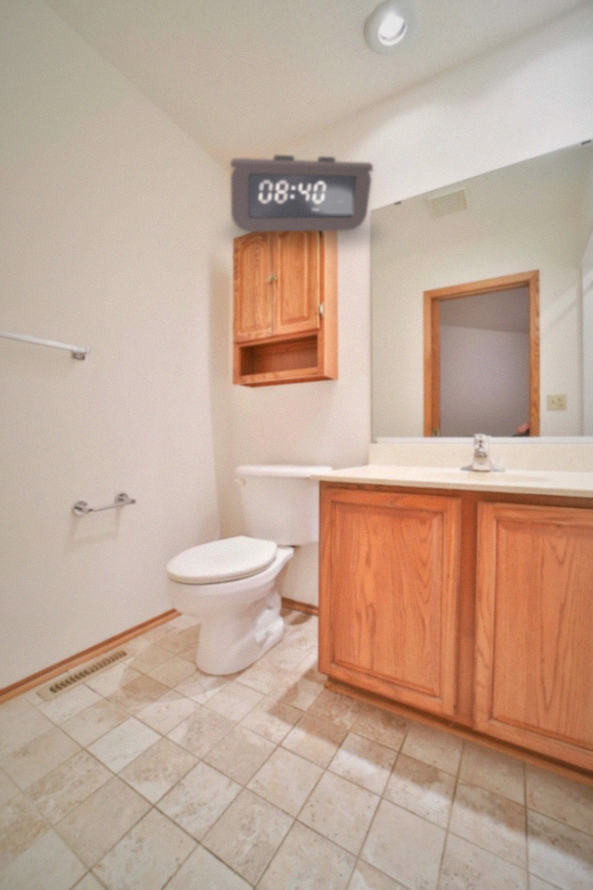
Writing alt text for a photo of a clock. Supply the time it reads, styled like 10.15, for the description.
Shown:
8.40
